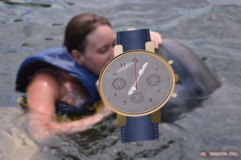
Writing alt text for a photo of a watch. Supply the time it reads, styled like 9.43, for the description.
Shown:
7.05
